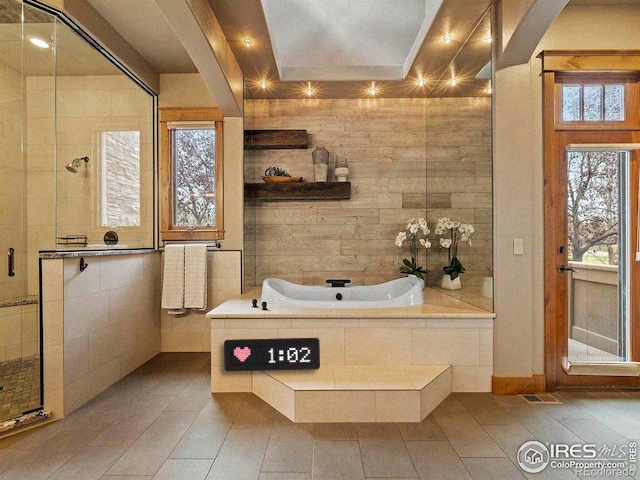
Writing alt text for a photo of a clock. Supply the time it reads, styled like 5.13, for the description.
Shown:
1.02
